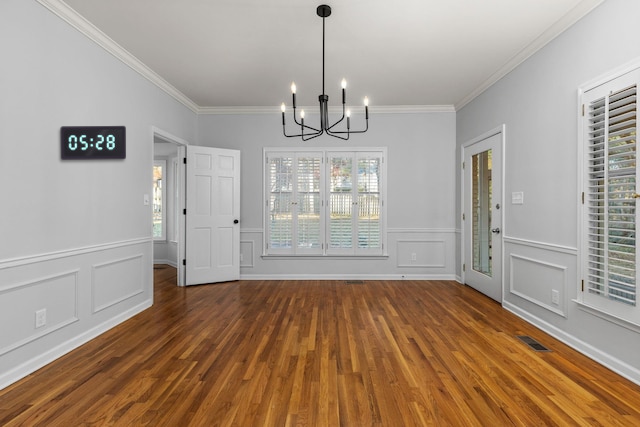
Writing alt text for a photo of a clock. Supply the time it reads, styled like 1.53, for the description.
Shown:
5.28
